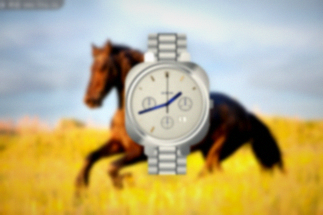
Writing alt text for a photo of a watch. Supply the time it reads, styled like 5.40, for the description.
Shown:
1.42
